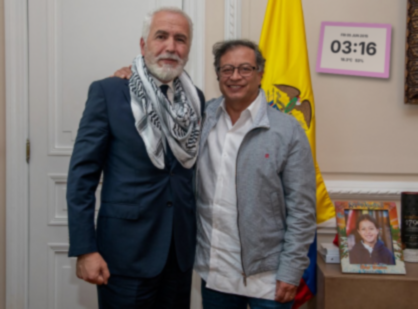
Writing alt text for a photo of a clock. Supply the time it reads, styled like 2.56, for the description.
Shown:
3.16
